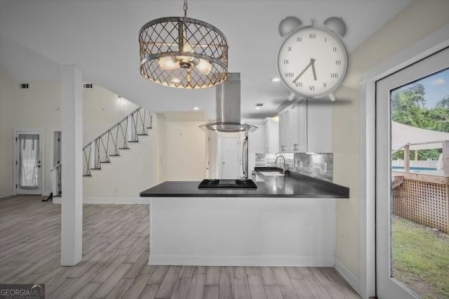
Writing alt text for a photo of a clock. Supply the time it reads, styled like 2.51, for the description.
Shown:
5.37
